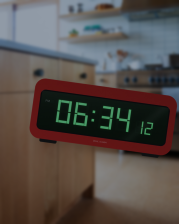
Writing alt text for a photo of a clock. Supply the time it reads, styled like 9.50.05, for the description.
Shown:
6.34.12
